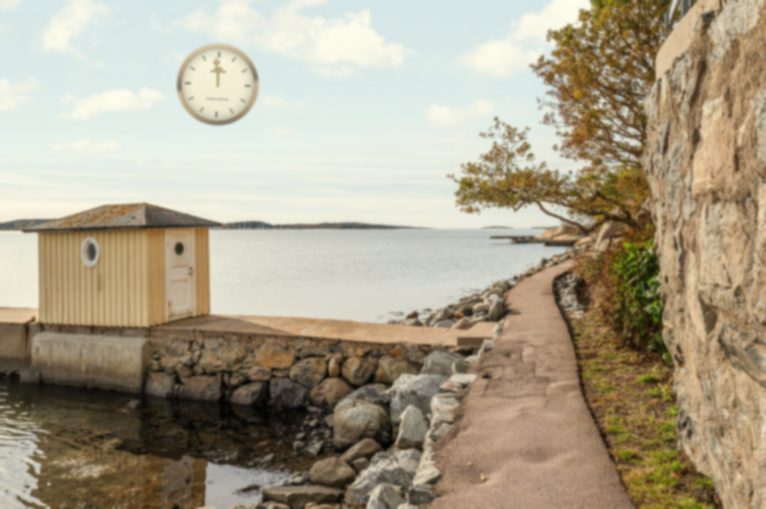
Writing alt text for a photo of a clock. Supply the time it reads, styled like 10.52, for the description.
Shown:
11.59
